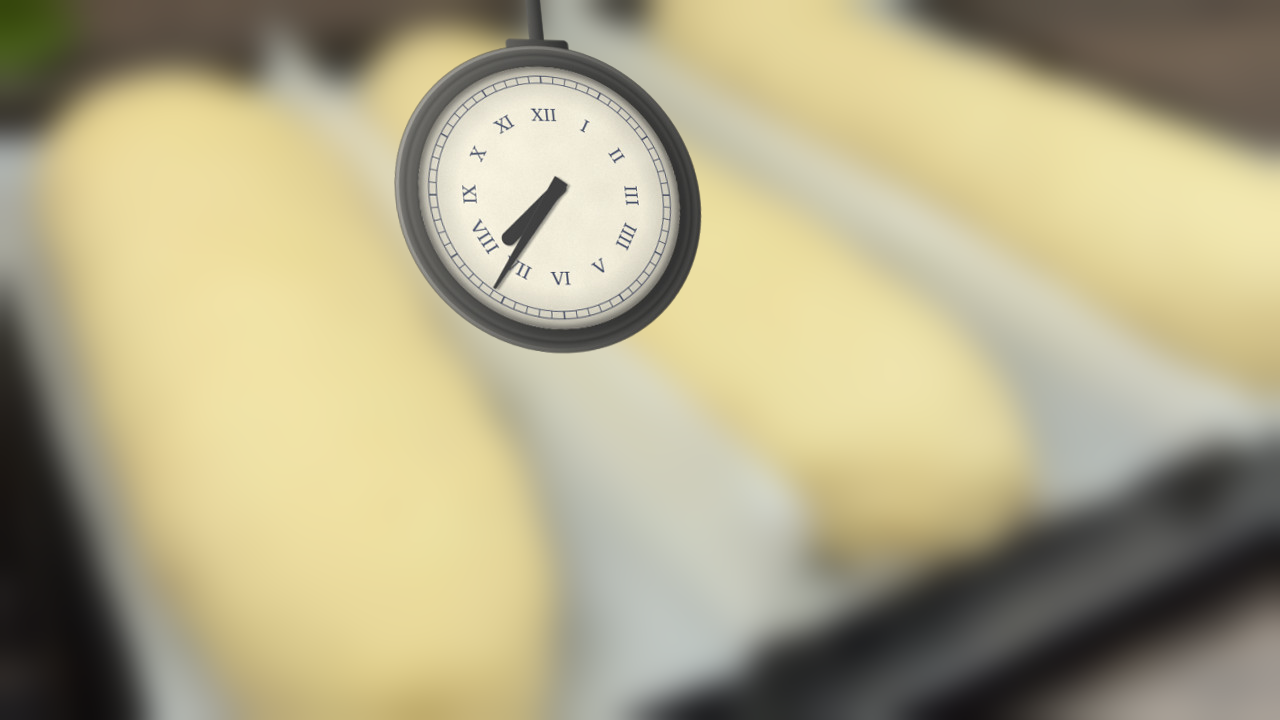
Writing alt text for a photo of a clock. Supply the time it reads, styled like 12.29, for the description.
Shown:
7.36
